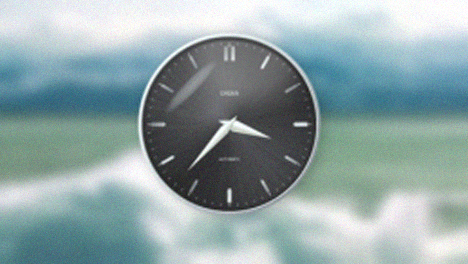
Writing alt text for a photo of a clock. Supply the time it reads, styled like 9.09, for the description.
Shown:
3.37
